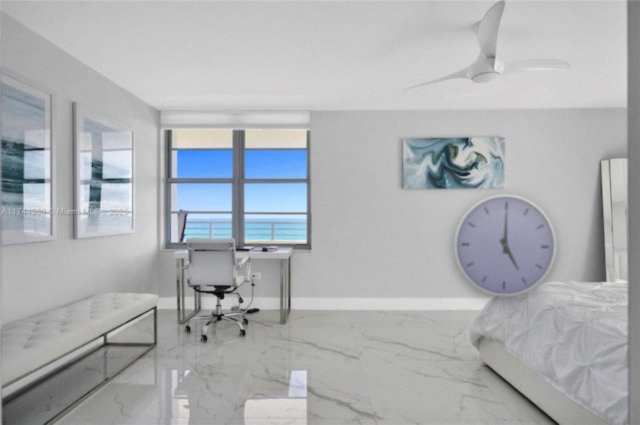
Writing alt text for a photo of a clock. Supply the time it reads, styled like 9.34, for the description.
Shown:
5.00
